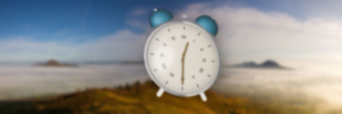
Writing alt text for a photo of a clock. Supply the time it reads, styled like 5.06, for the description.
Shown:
12.30
